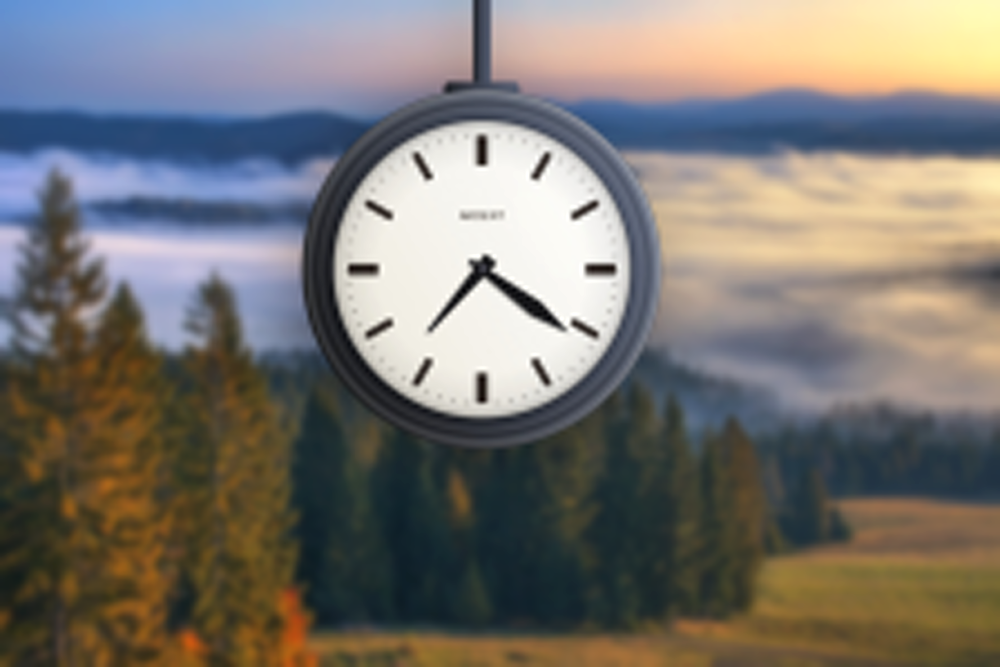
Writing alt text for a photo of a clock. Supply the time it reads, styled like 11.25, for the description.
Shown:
7.21
